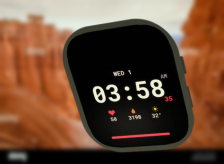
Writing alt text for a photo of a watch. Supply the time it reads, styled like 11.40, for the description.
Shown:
3.58
